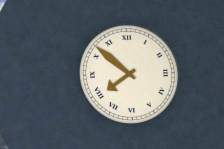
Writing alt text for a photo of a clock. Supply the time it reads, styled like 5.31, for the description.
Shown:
7.52
